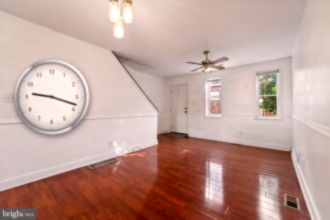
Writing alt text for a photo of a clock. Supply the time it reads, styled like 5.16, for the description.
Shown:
9.18
